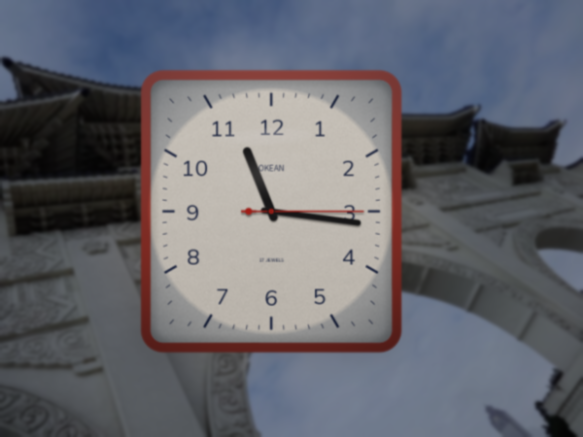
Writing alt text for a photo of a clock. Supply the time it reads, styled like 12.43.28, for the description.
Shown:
11.16.15
